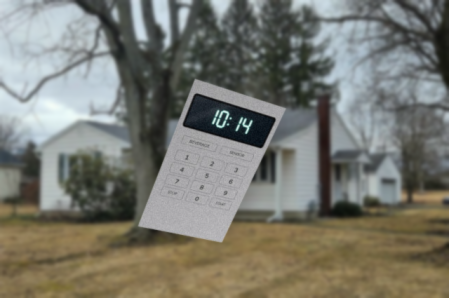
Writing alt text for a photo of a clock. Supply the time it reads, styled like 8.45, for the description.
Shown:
10.14
